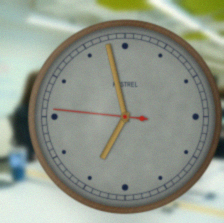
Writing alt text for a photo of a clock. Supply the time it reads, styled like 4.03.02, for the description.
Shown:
6.57.46
